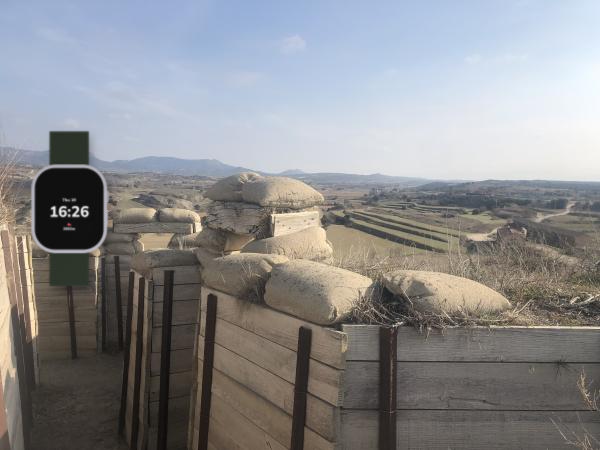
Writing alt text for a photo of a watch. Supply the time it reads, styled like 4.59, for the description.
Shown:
16.26
